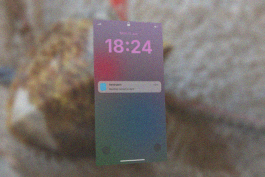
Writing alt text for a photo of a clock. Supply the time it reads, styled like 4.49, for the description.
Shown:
18.24
